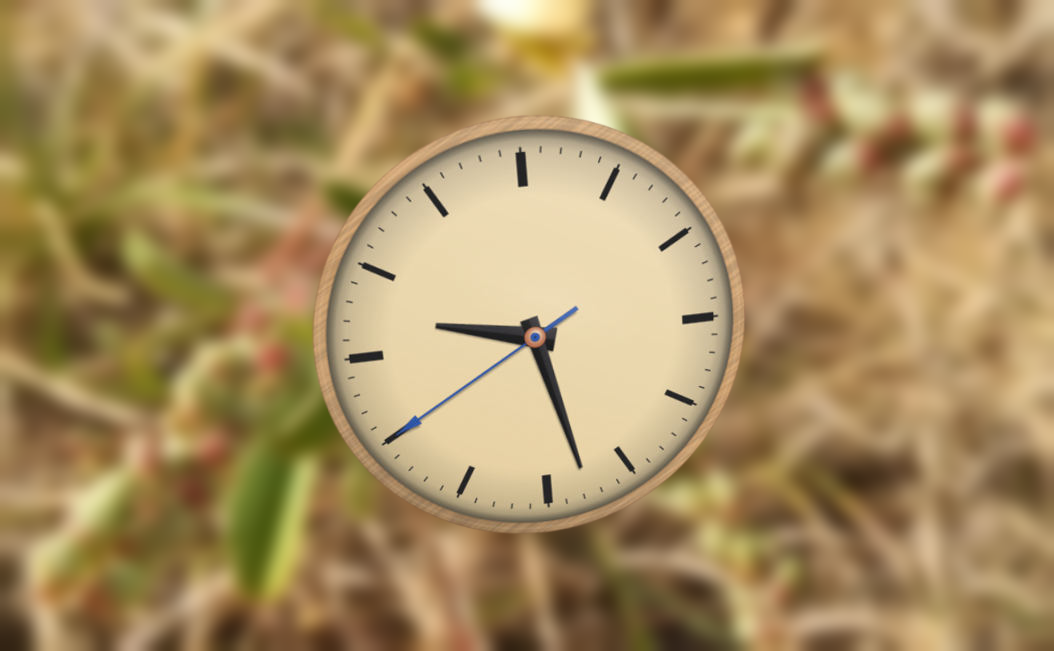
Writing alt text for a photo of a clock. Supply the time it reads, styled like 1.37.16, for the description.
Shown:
9.27.40
